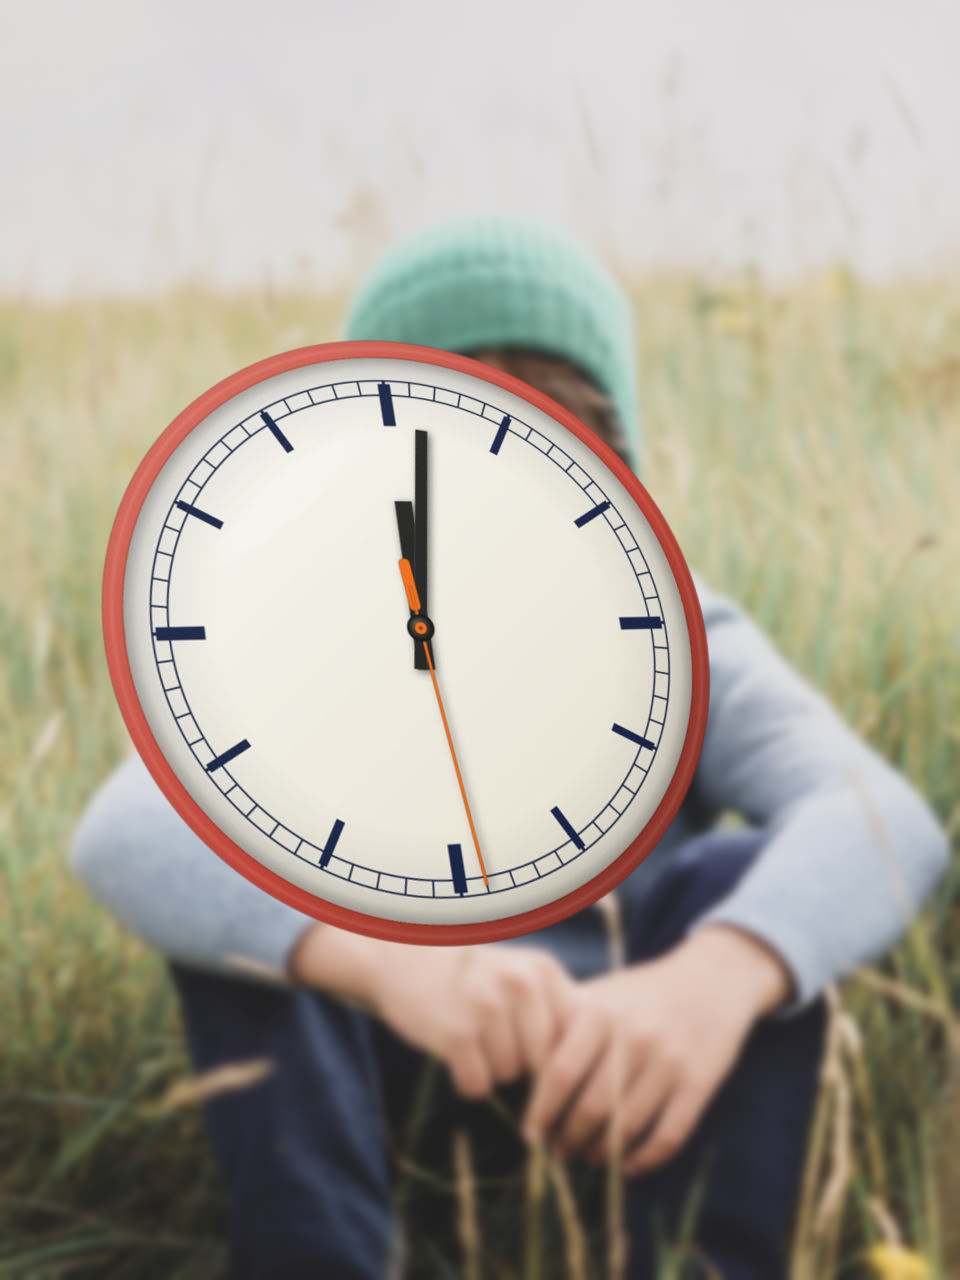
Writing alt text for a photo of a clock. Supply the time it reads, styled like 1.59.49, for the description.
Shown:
12.01.29
